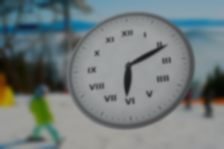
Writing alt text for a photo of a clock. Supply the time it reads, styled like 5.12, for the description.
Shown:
6.11
